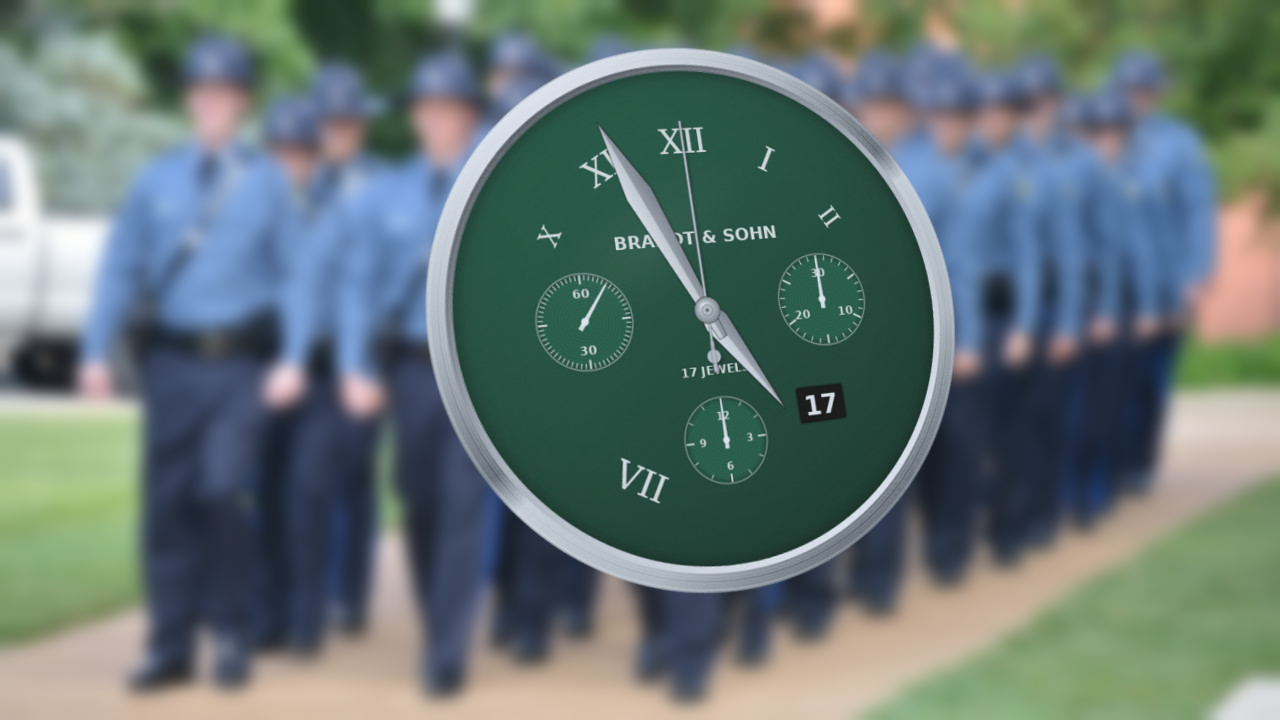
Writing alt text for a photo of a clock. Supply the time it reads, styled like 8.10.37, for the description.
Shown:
4.56.06
